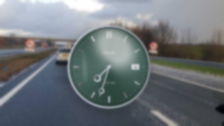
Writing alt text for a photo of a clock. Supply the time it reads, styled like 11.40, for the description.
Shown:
7.33
